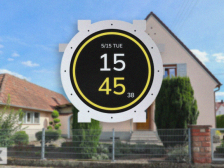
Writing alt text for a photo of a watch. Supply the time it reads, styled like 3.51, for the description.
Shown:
15.45
